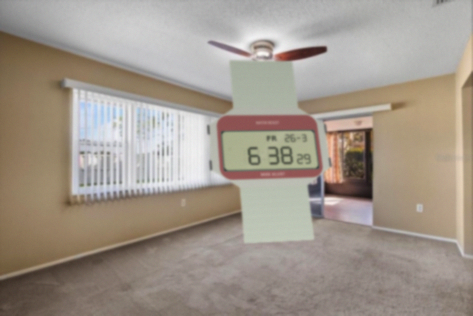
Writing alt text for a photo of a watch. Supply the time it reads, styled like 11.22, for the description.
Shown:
6.38
